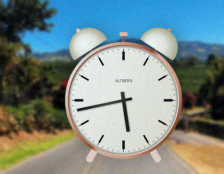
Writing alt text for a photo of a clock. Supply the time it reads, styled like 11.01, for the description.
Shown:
5.43
